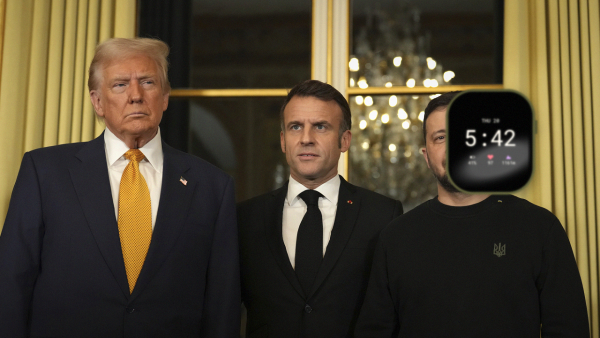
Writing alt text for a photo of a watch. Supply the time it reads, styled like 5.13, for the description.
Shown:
5.42
